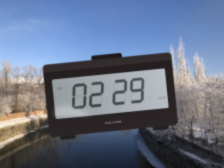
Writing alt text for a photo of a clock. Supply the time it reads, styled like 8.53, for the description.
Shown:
2.29
